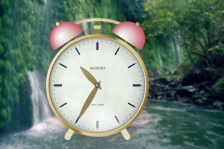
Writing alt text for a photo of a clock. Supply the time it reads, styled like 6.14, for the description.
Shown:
10.35
